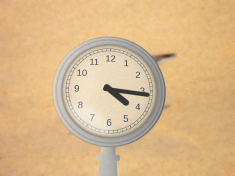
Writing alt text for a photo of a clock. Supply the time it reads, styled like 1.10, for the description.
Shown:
4.16
